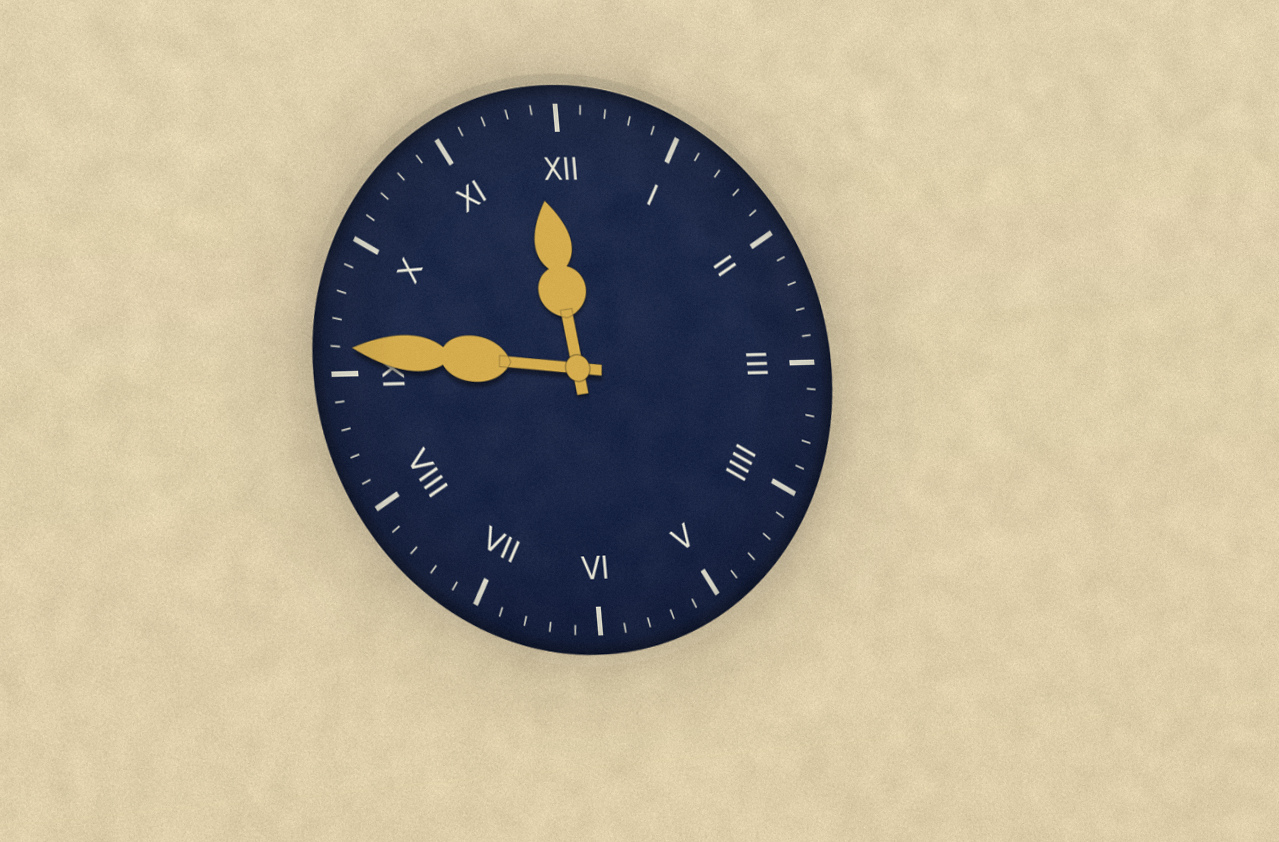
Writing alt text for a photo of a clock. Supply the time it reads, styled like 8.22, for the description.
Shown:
11.46
